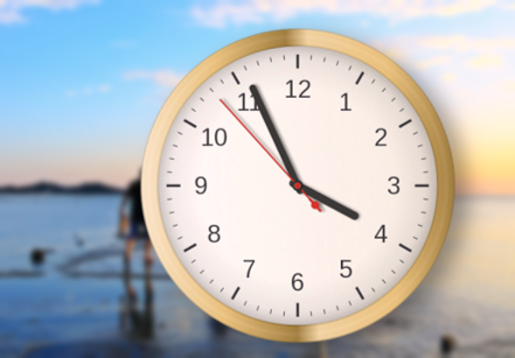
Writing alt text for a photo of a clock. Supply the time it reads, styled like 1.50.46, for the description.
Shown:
3.55.53
